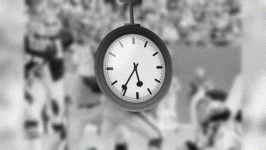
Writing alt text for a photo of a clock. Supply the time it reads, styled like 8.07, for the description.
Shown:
5.36
